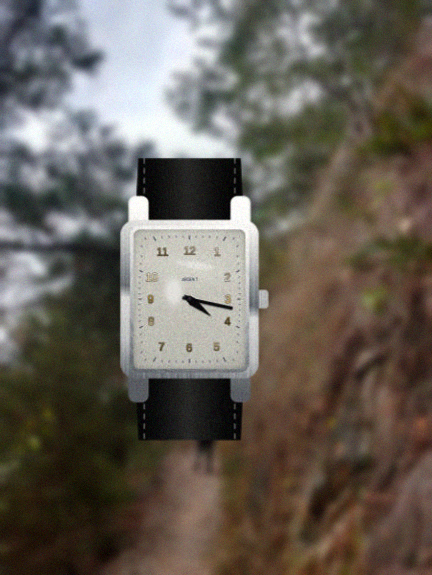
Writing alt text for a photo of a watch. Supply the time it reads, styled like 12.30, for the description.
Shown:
4.17
